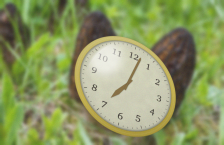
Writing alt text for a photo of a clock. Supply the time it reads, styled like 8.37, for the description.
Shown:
7.02
